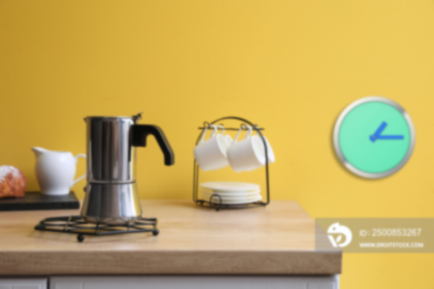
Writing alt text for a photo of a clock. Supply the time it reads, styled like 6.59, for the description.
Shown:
1.15
